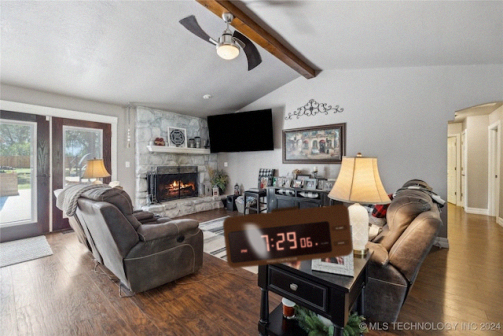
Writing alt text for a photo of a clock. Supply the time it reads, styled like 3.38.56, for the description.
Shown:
7.29.06
